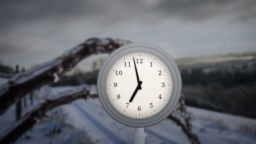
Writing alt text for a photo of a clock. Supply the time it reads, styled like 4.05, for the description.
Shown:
6.58
